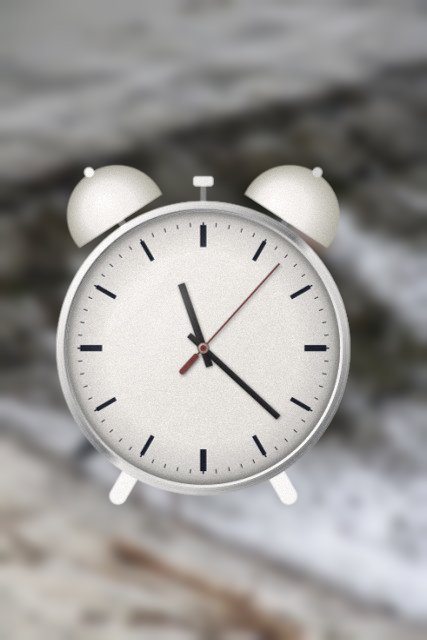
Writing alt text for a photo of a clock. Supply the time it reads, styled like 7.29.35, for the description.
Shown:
11.22.07
